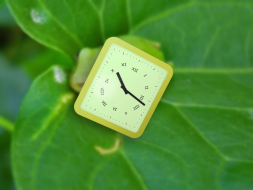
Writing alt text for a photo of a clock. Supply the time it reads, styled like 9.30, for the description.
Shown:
10.17
